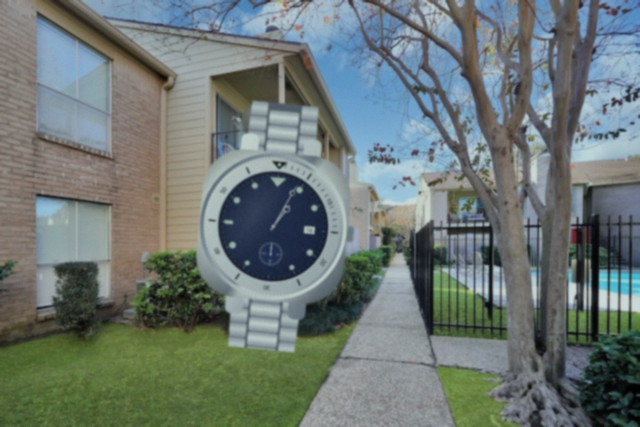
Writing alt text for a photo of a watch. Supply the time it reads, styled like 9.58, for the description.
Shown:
1.04
